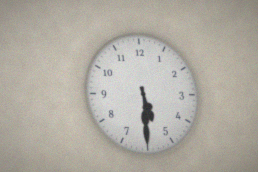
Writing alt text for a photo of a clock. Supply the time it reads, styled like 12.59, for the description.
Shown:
5.30
